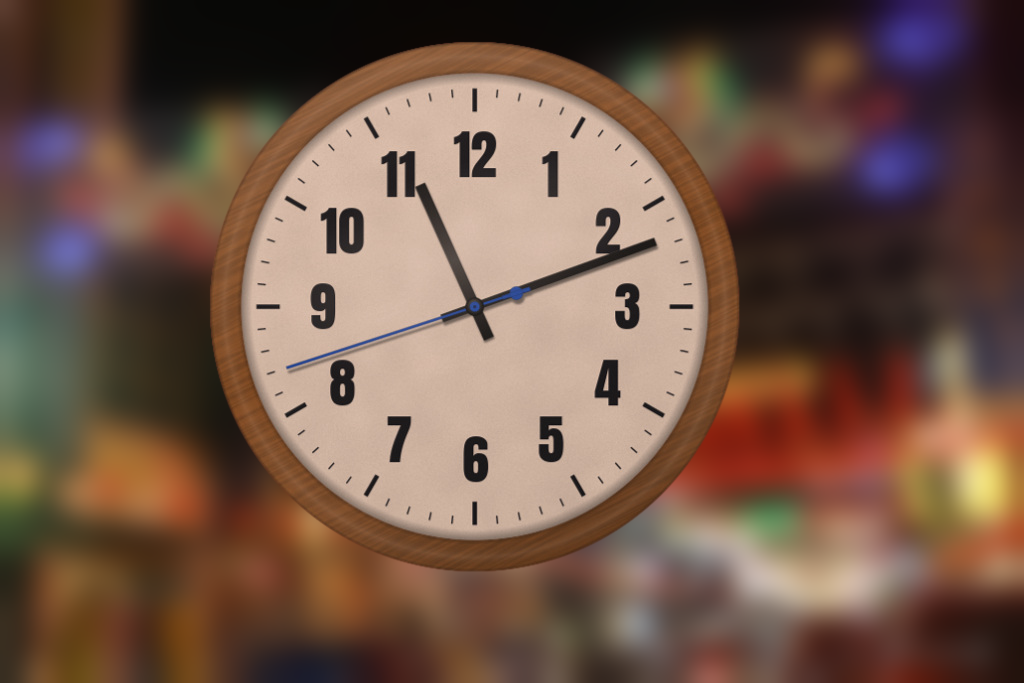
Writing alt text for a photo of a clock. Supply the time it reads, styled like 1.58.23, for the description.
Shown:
11.11.42
